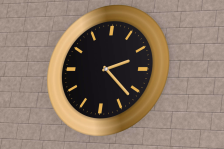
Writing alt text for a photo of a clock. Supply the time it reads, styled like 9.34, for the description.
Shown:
2.22
